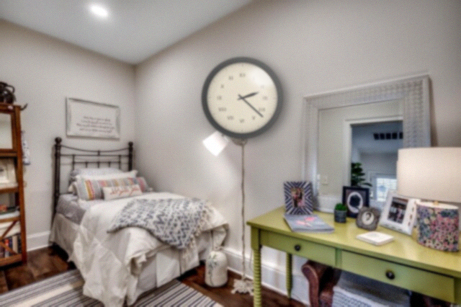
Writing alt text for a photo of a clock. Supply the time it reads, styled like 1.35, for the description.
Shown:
2.22
